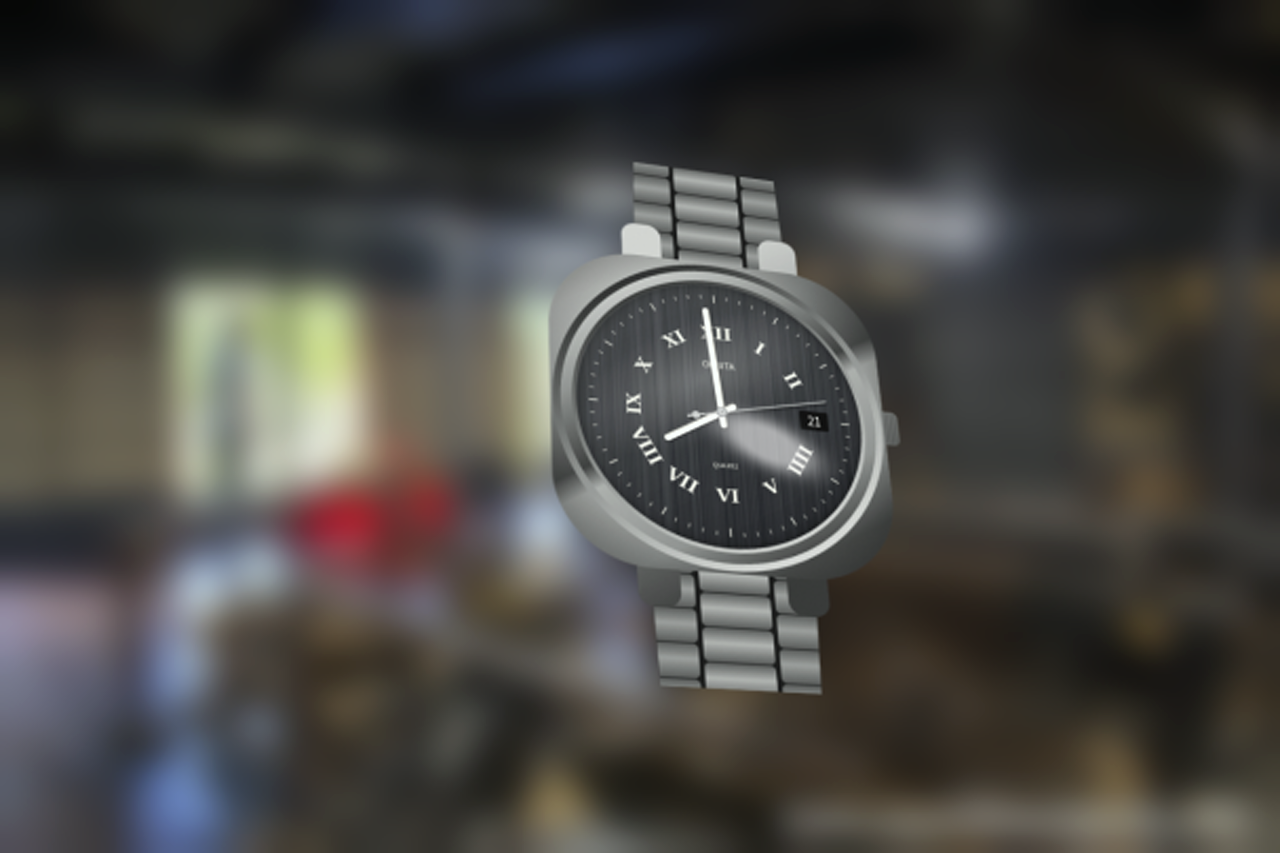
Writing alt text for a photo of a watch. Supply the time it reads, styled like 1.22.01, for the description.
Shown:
7.59.13
